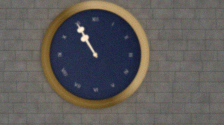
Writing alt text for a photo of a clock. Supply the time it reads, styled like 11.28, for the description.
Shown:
10.55
